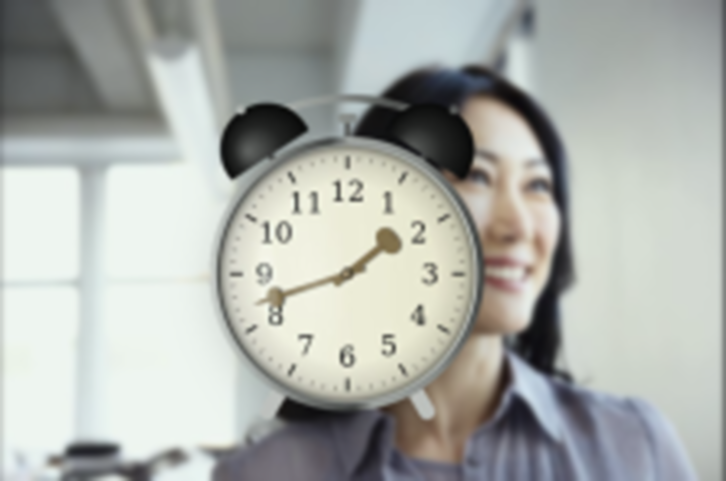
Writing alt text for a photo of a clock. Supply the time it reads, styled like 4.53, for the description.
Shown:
1.42
